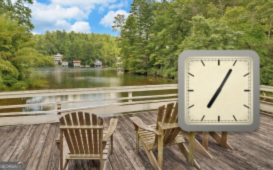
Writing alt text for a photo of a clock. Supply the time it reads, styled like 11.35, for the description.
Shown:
7.05
